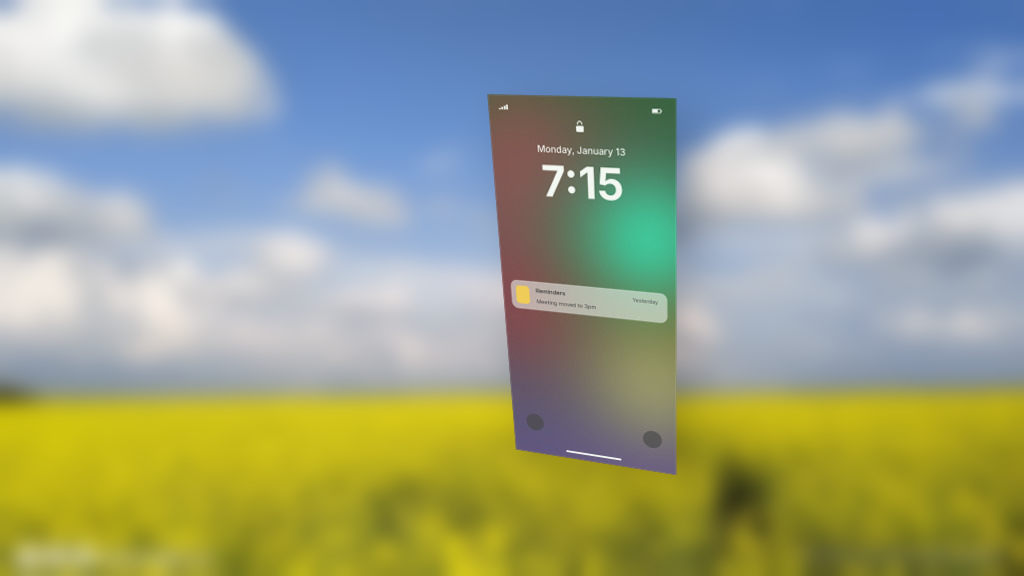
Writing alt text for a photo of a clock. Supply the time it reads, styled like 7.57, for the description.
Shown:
7.15
